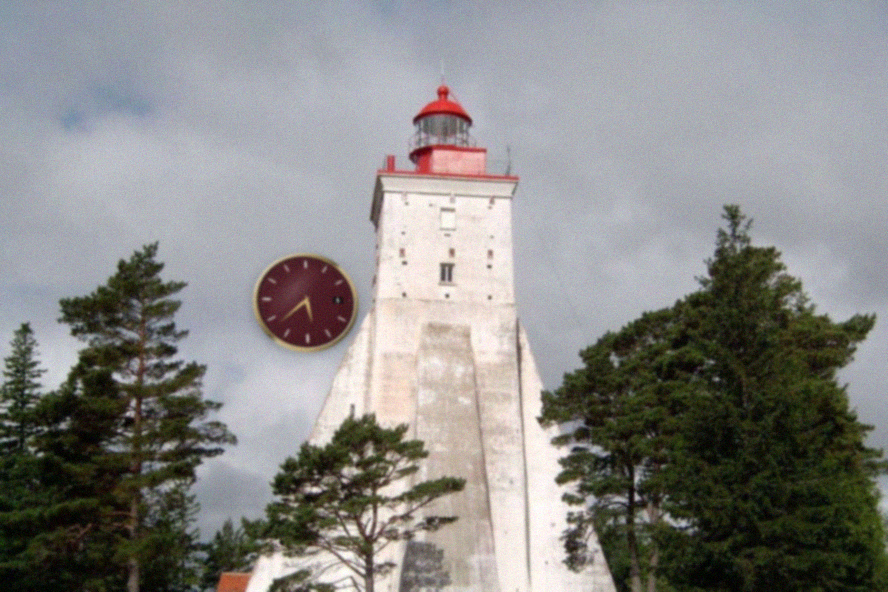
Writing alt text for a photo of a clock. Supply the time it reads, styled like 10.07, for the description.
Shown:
5.38
